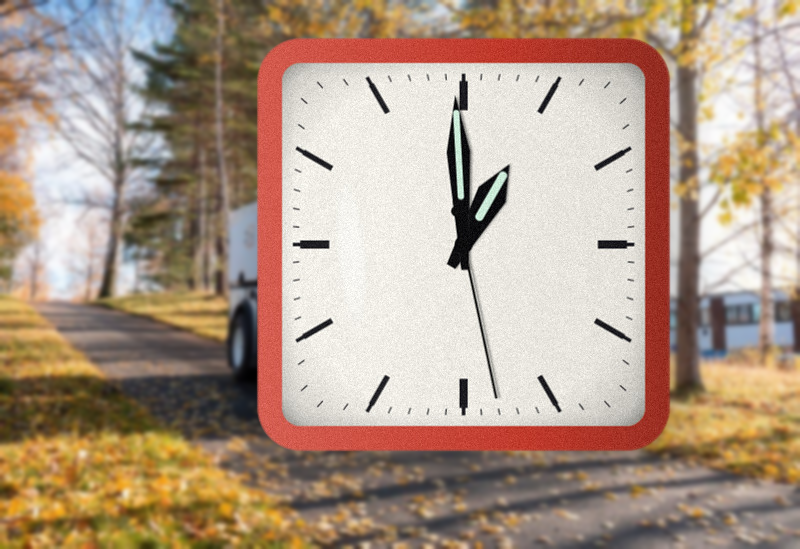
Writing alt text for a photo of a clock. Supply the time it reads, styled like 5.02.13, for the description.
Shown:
12.59.28
